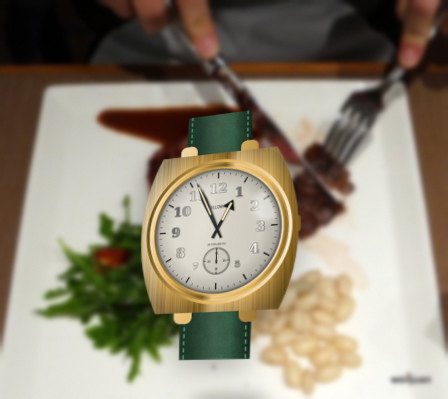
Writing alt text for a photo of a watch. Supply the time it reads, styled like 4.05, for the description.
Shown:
12.56
